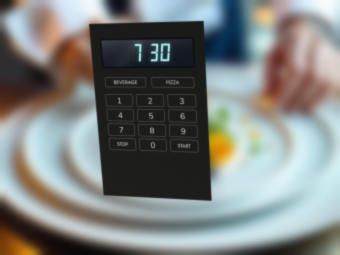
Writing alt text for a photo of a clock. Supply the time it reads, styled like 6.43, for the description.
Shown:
7.30
